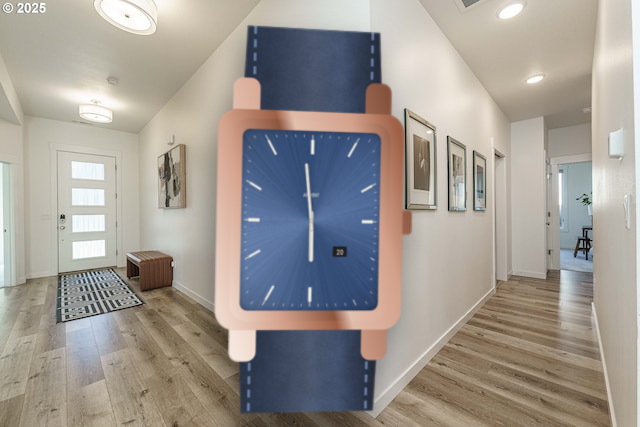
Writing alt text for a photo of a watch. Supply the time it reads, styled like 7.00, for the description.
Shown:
5.59
